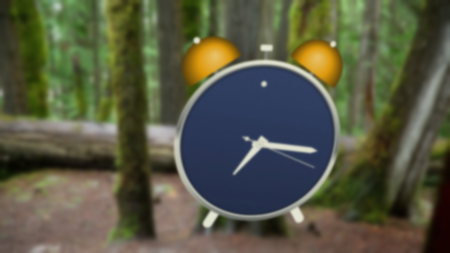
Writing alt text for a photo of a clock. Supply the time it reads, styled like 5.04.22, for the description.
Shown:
7.16.19
